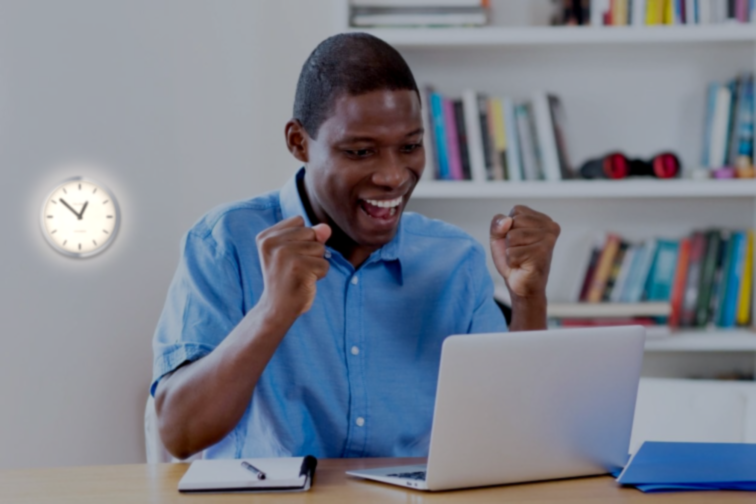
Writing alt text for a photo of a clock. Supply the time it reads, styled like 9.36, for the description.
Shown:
12.52
